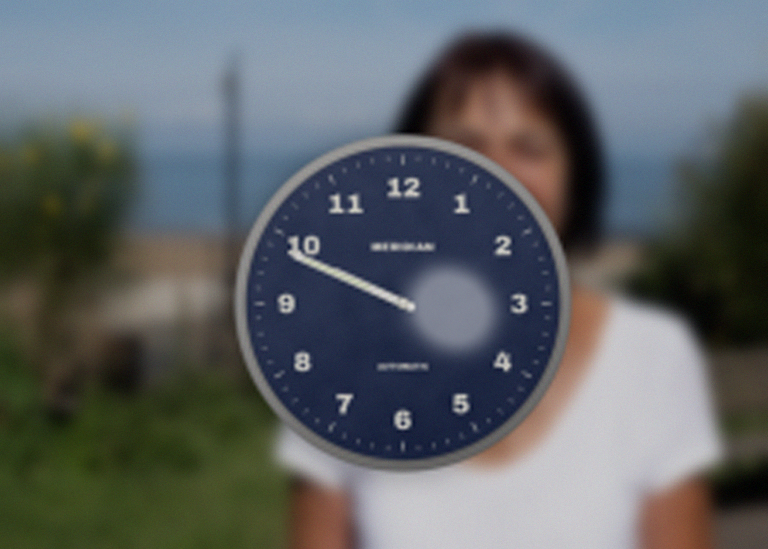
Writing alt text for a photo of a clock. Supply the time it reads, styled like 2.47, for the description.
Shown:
9.49
